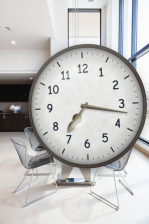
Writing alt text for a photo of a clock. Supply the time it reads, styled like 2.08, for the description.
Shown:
7.17
